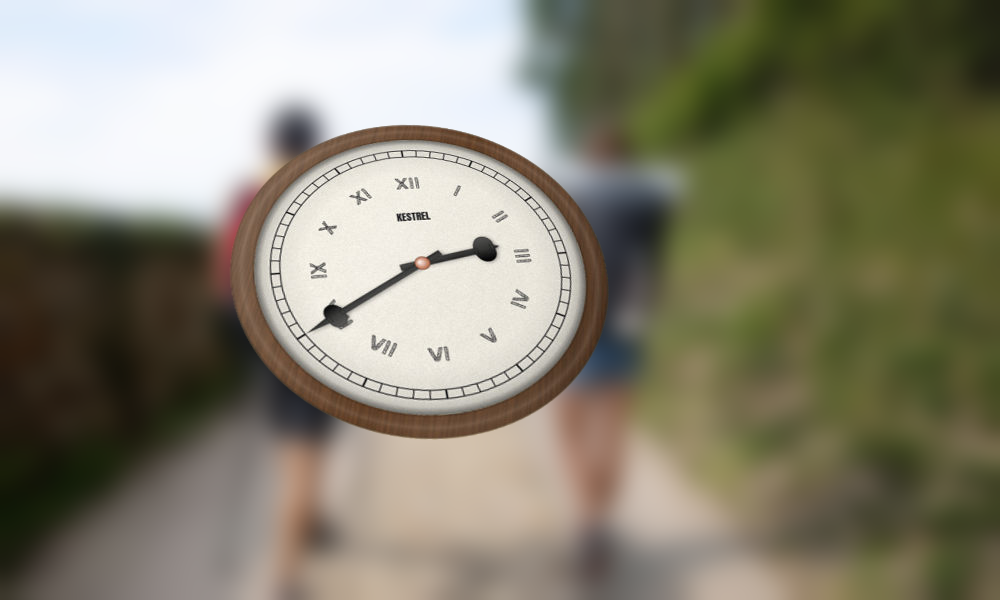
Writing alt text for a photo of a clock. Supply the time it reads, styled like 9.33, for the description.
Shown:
2.40
